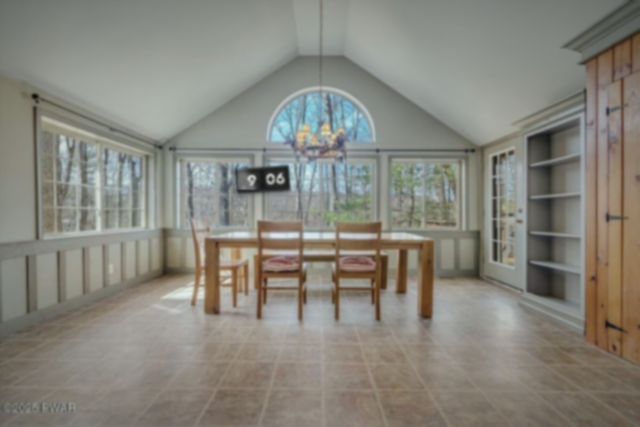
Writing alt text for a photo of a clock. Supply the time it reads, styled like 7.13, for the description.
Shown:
9.06
